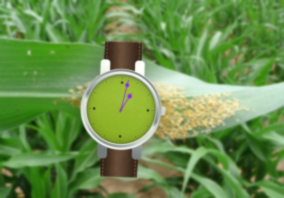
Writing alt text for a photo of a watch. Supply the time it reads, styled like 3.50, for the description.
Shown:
1.02
